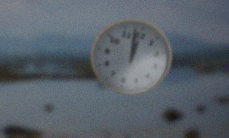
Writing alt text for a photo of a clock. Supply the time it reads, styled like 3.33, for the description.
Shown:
11.58
